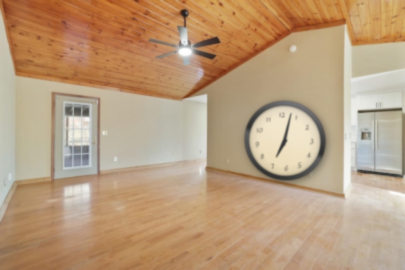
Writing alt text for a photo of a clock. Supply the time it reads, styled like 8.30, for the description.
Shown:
7.03
